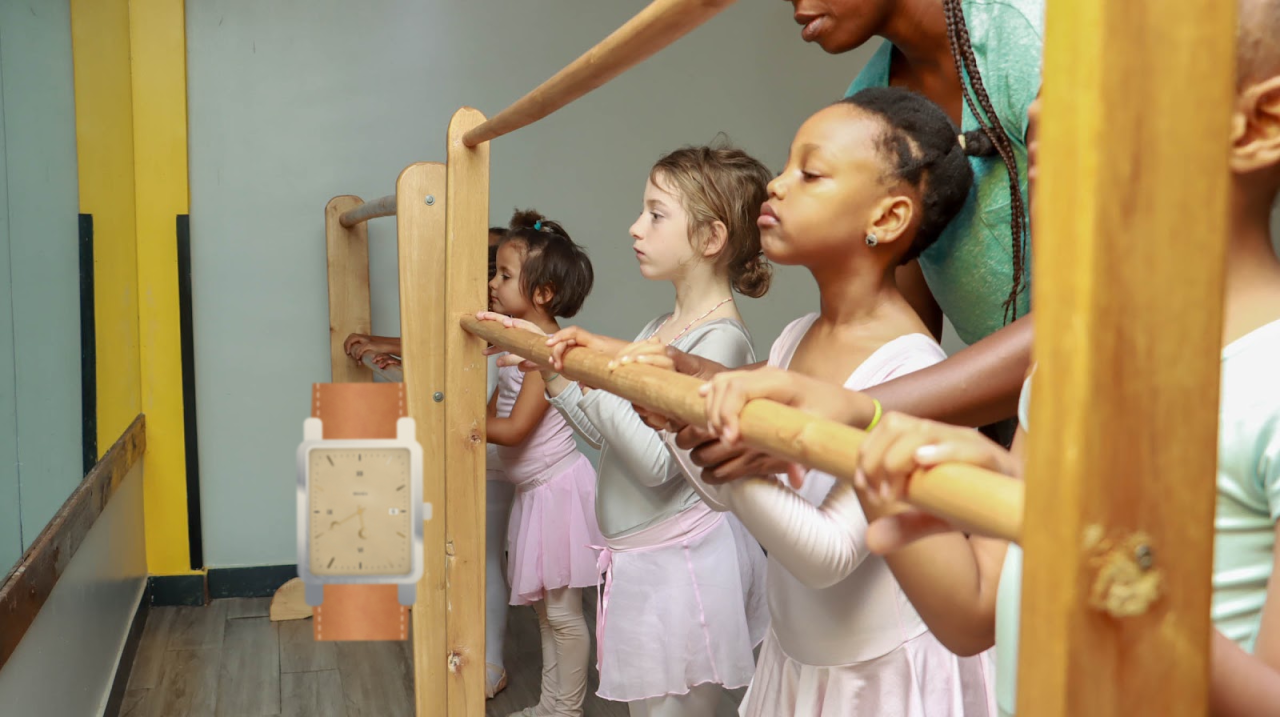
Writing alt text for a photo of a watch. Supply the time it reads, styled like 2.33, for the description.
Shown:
5.40
